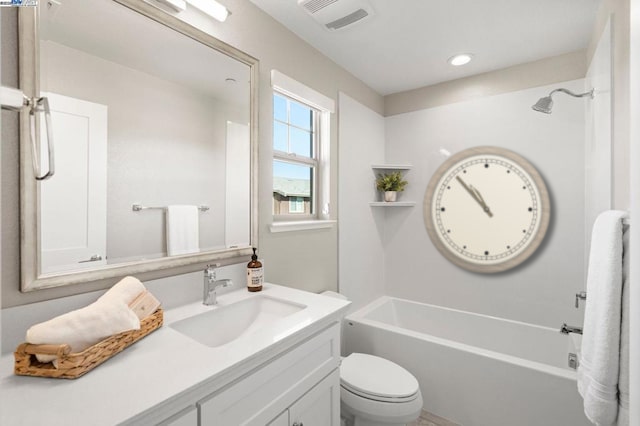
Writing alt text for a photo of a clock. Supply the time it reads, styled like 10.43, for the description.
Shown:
10.53
